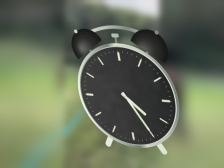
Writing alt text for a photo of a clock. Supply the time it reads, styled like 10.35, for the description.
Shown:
4.25
